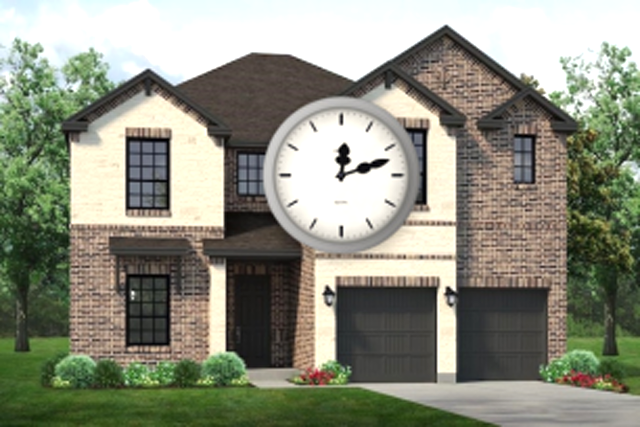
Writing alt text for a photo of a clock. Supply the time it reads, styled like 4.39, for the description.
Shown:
12.12
